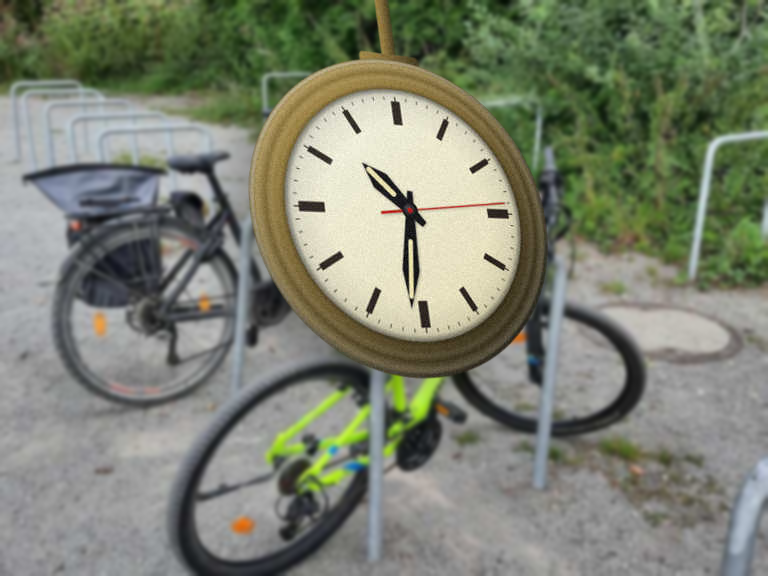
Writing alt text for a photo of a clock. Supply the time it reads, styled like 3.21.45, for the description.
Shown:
10.31.14
